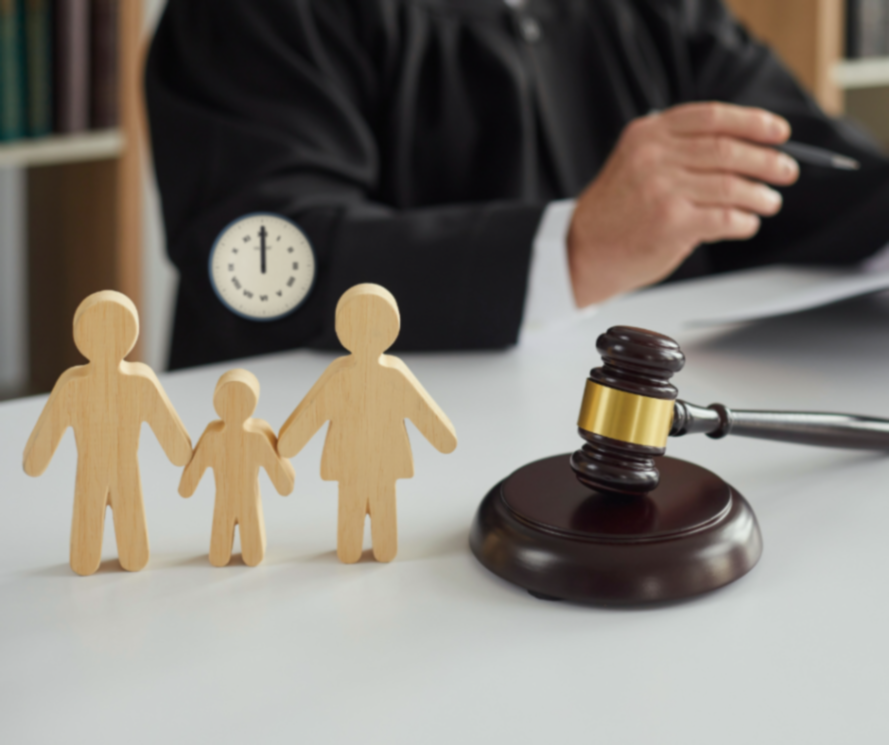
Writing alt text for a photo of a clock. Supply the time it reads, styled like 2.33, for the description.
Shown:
12.00
